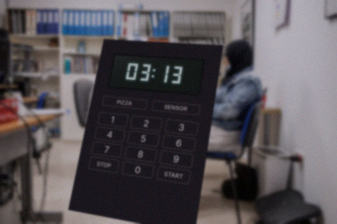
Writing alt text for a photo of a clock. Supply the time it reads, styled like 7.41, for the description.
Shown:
3.13
